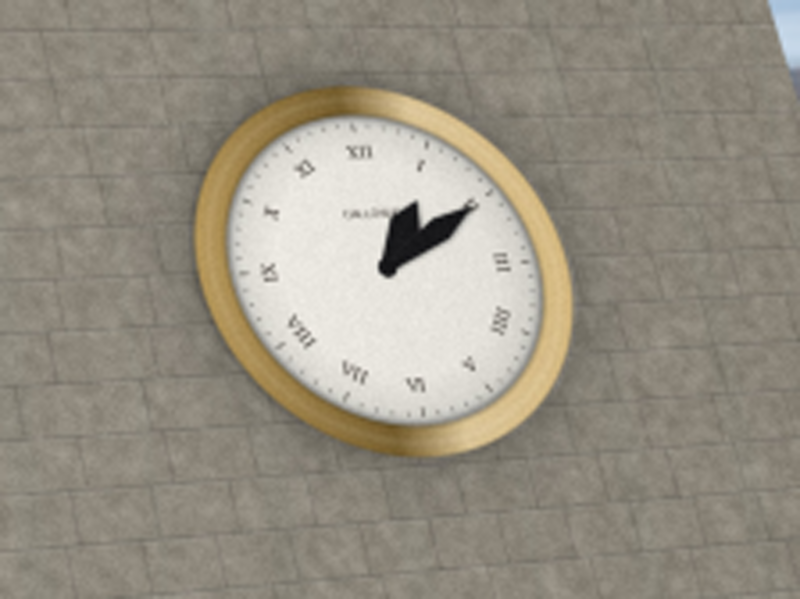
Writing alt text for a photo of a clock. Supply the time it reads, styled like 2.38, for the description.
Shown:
1.10
